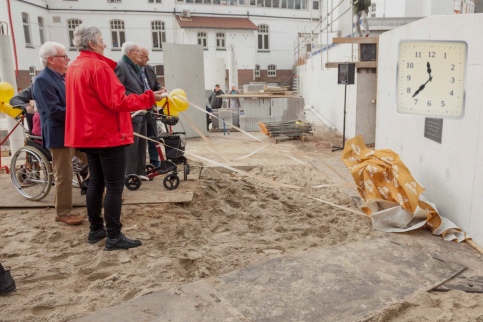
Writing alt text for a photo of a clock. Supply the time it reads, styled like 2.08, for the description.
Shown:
11.37
